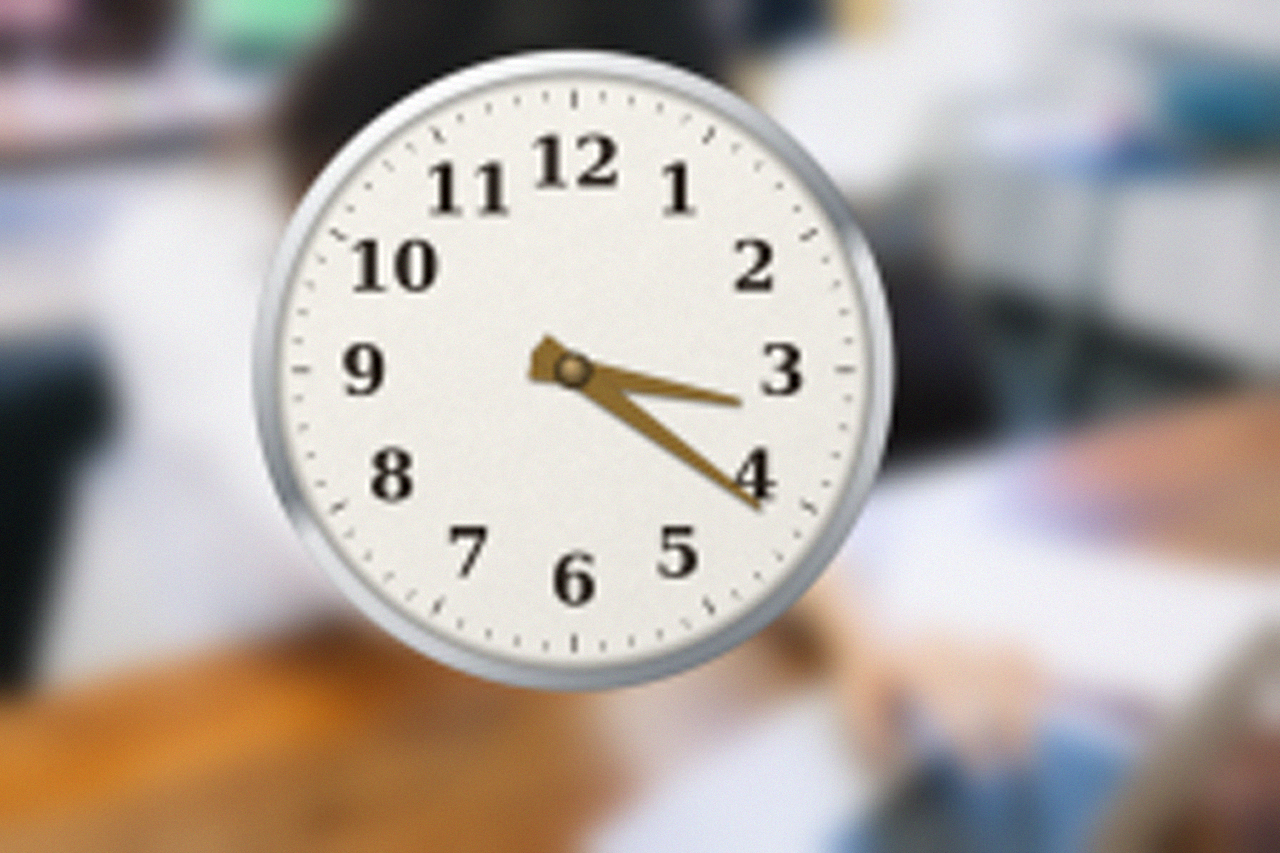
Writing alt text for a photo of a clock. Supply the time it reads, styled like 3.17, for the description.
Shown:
3.21
